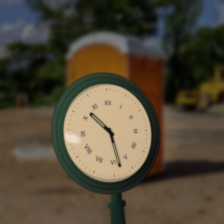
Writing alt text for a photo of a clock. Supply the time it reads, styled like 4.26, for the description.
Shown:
10.28
